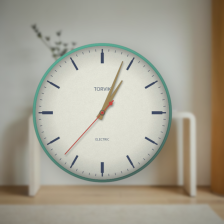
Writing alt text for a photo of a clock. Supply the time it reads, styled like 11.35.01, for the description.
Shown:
1.03.37
